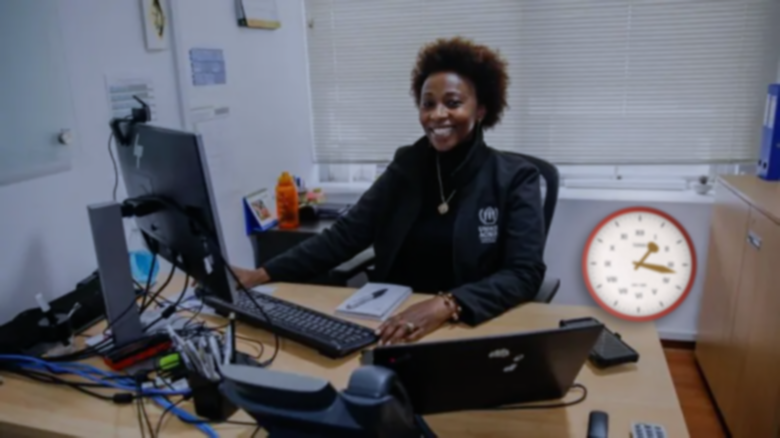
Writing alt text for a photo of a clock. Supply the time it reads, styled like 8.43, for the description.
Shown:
1.17
